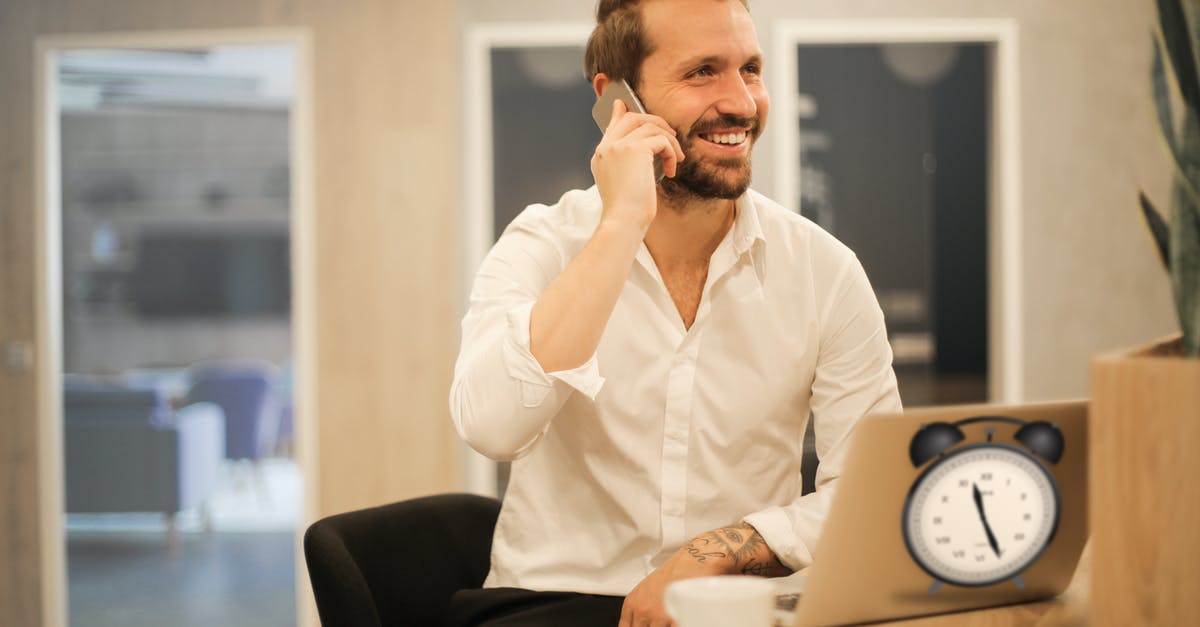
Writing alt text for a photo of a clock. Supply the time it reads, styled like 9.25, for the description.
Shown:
11.26
